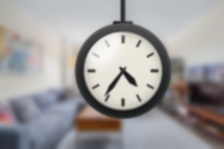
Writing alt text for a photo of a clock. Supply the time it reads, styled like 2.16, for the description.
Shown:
4.36
